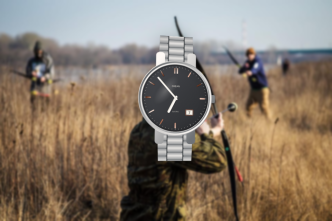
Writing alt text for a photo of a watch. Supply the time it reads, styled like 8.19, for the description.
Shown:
6.53
